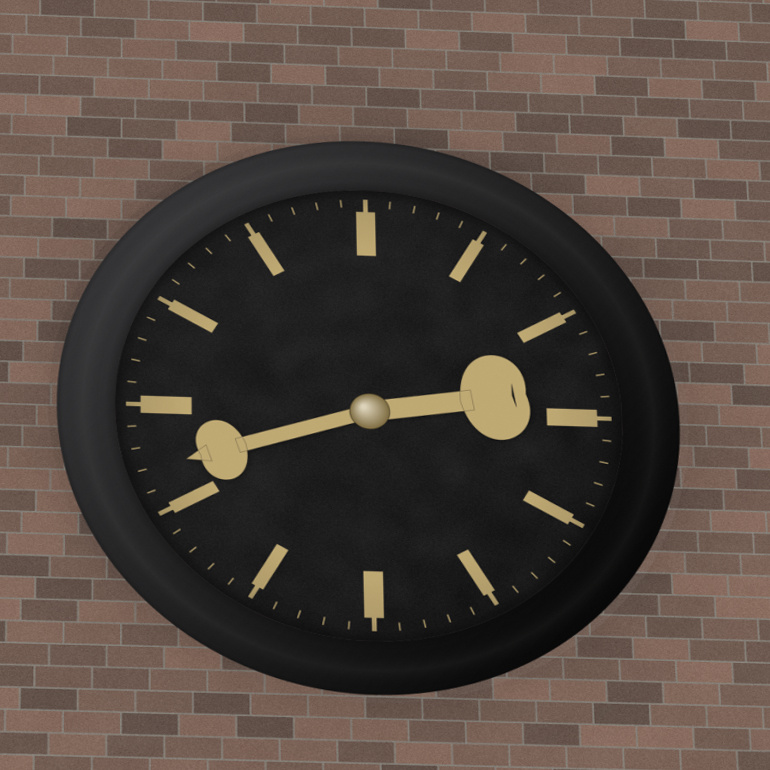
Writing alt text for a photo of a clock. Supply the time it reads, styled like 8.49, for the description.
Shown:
2.42
